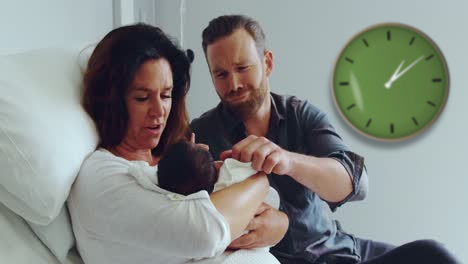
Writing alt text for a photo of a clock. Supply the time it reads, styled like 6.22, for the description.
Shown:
1.09
